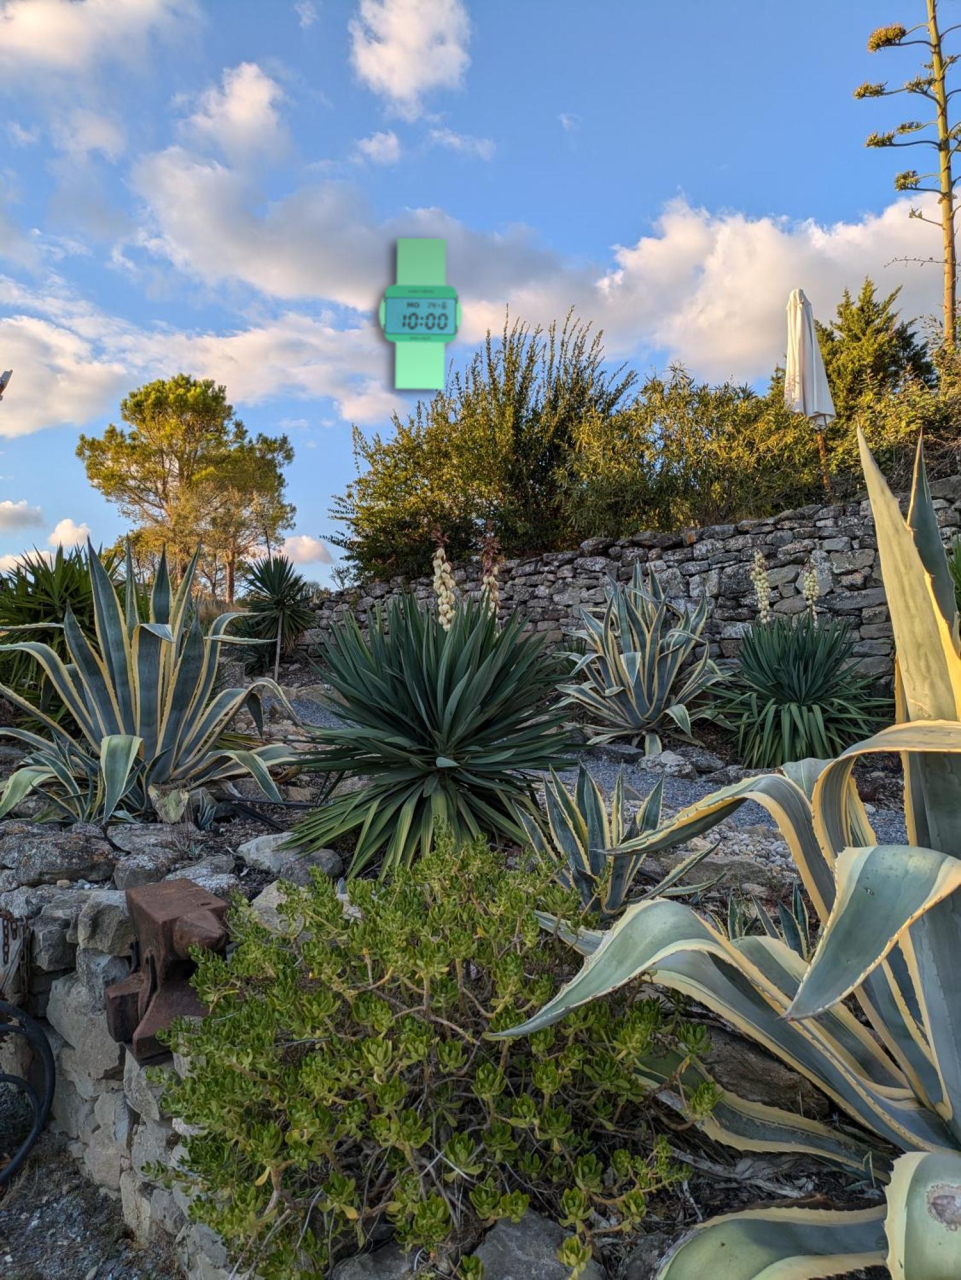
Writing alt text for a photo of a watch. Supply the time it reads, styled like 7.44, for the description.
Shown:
10.00
